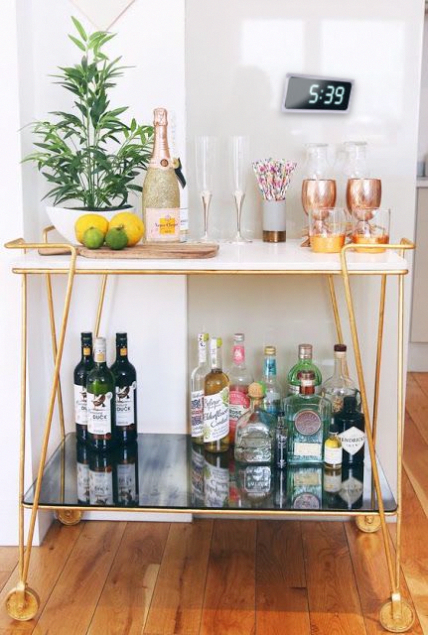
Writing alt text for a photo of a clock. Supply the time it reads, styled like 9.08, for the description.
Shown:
5.39
